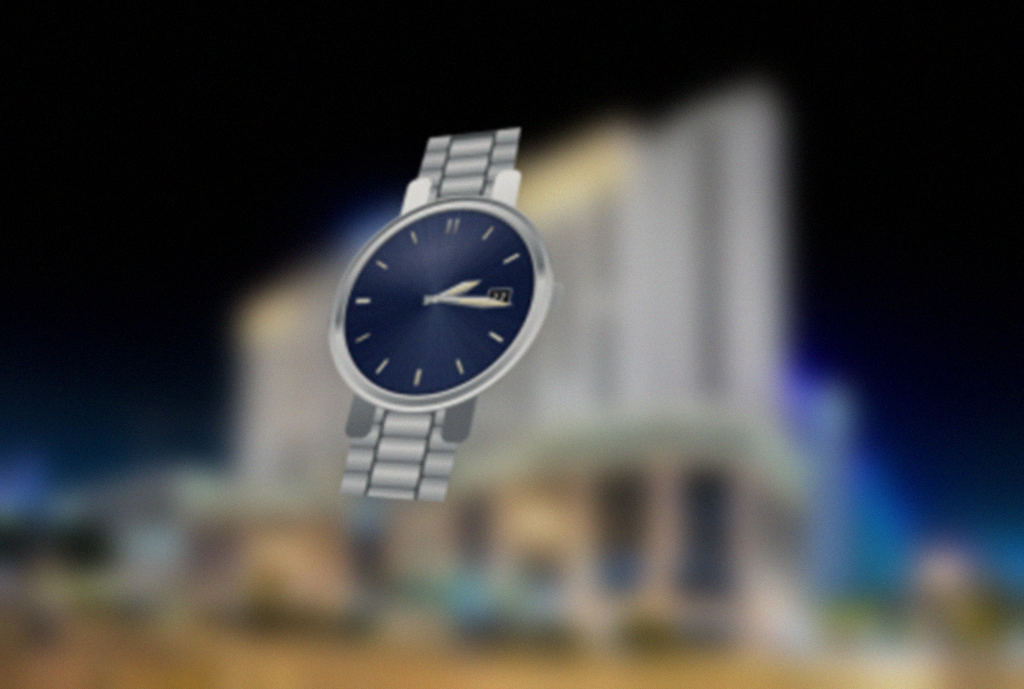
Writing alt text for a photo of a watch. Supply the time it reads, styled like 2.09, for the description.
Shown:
2.16
